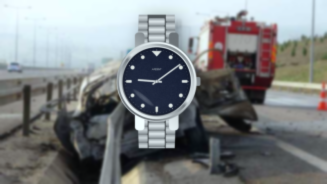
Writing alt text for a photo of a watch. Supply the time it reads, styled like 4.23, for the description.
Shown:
9.09
